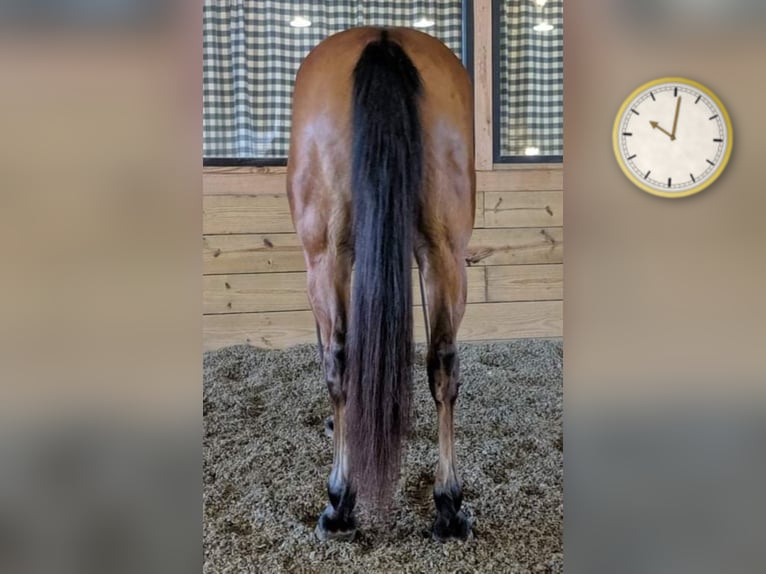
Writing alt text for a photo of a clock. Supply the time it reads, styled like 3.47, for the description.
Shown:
10.01
